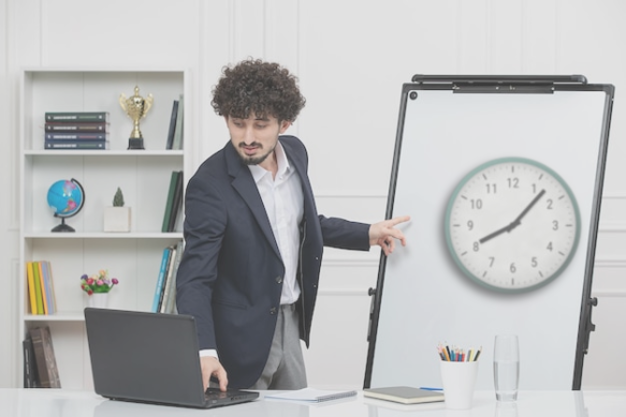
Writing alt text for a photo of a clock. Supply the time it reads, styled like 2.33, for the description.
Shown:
8.07
